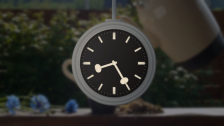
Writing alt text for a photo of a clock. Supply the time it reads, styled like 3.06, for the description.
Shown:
8.25
